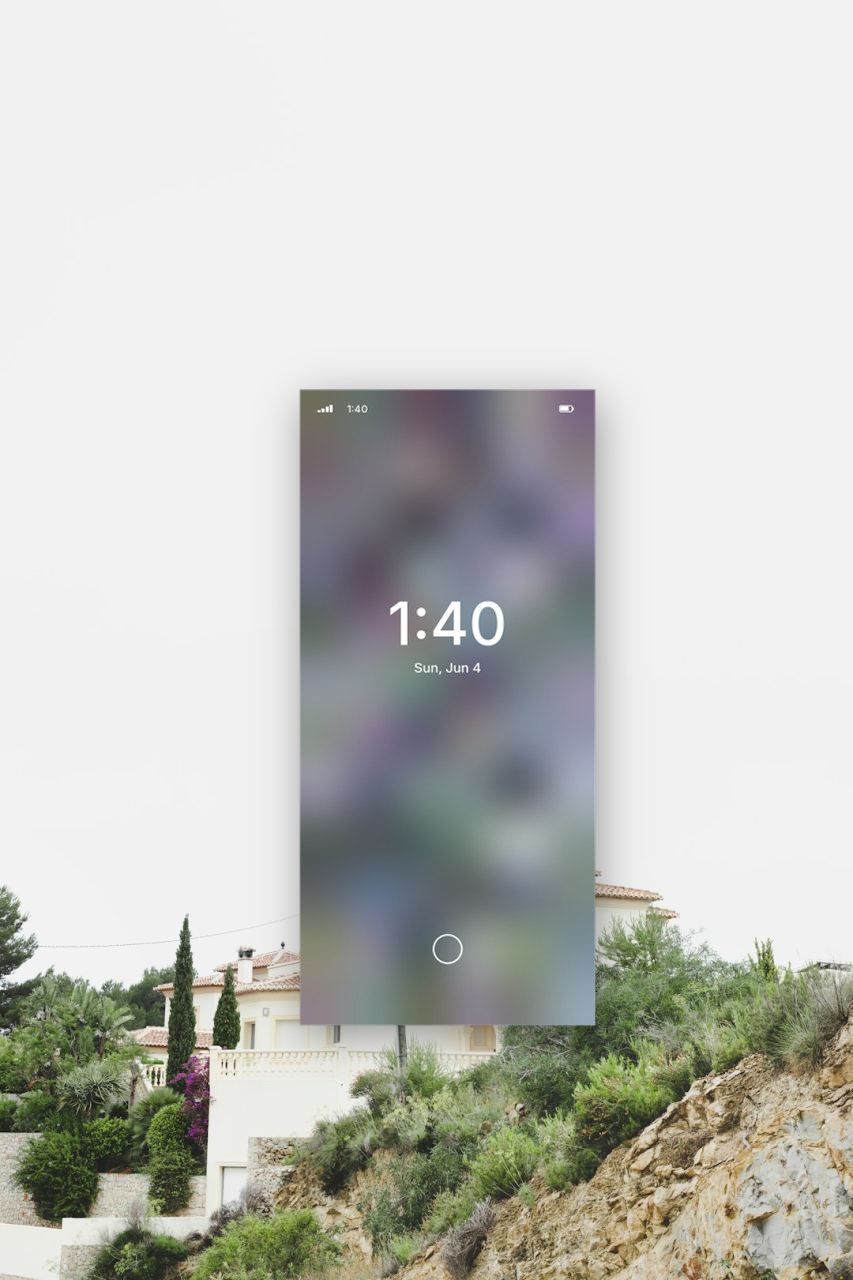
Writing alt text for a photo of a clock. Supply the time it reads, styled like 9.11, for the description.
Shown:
1.40
